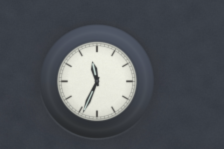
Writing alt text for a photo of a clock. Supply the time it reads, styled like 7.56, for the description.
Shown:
11.34
